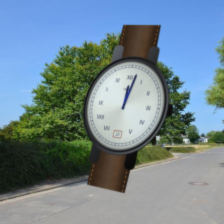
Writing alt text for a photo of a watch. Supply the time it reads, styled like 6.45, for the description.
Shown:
12.02
